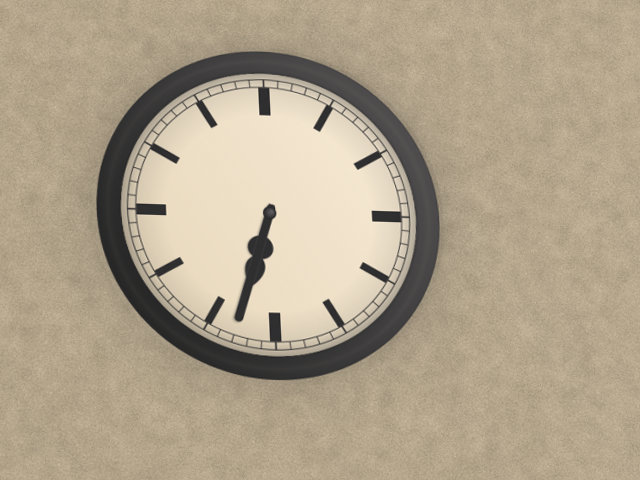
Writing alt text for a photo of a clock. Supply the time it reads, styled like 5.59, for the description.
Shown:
6.33
